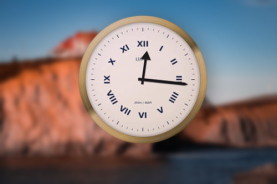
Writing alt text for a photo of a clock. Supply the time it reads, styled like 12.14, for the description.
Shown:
12.16
